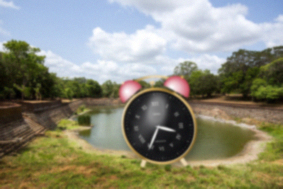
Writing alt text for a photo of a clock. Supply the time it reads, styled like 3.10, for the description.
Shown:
3.35
